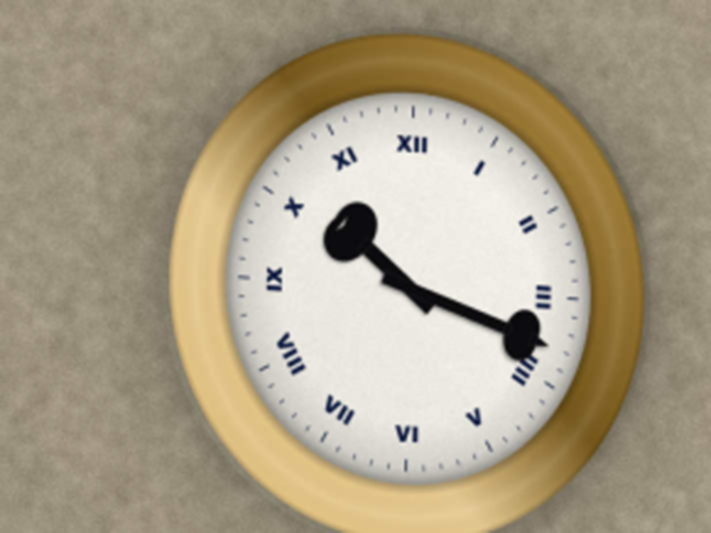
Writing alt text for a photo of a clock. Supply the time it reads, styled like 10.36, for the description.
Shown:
10.18
